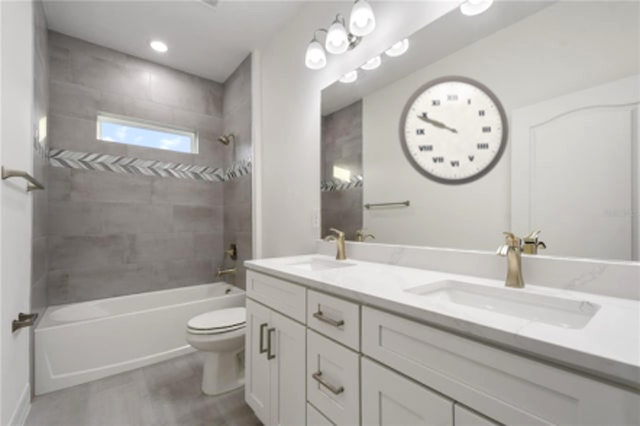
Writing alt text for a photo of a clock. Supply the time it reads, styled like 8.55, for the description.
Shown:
9.49
